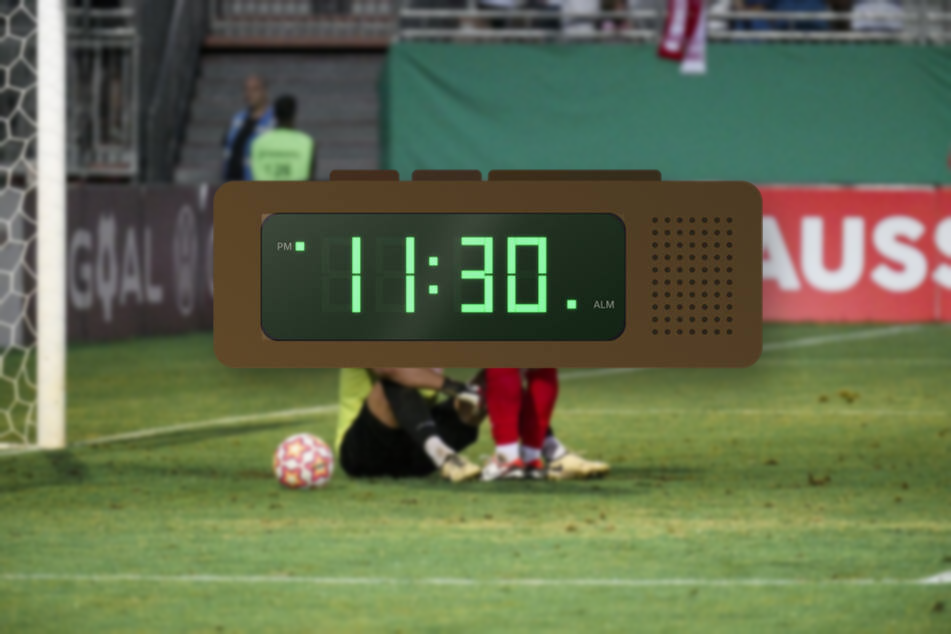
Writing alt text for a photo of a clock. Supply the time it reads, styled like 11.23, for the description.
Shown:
11.30
